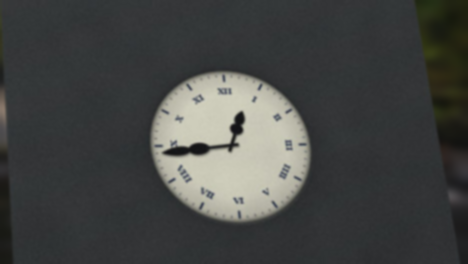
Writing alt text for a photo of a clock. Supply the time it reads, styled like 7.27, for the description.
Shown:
12.44
